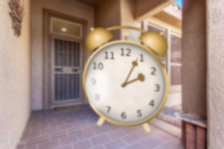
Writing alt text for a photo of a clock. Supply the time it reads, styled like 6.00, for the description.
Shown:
2.04
